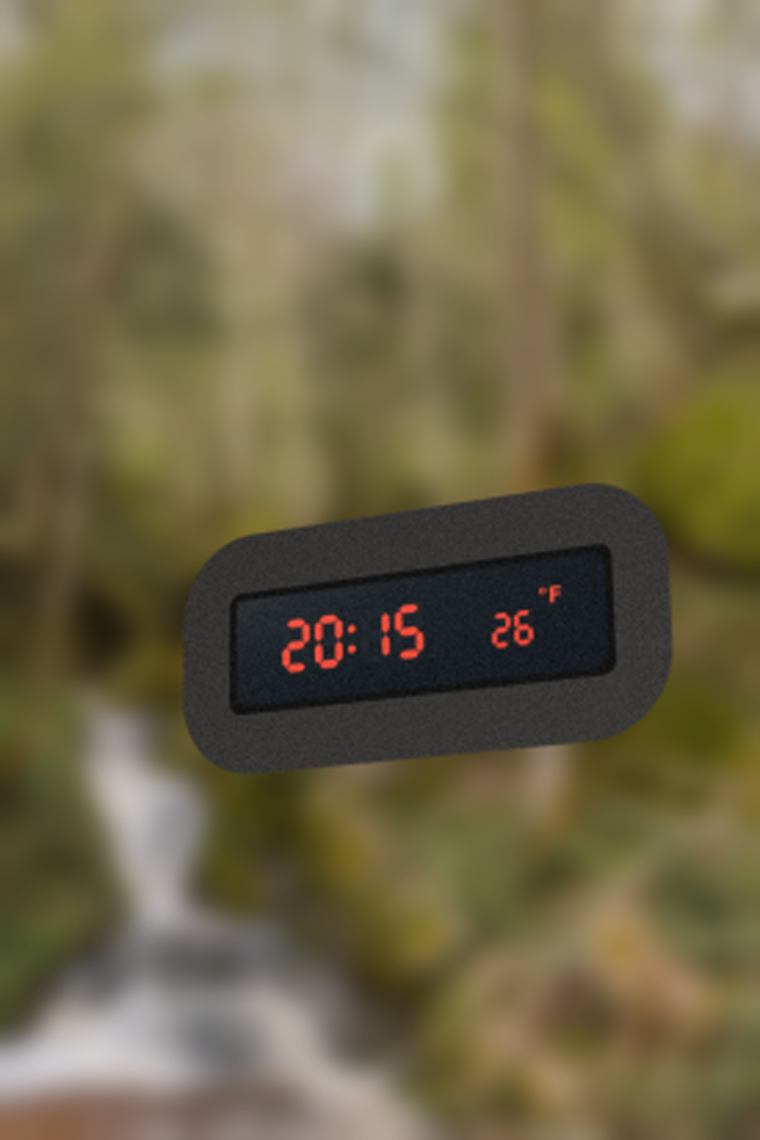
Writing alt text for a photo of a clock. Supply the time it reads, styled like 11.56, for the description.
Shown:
20.15
